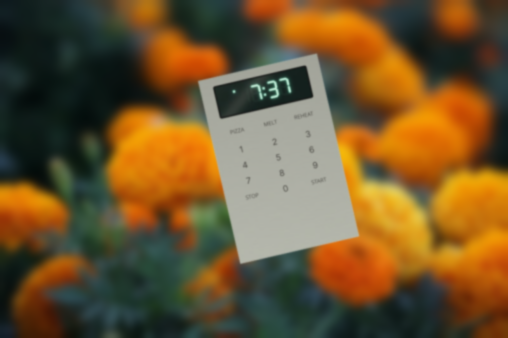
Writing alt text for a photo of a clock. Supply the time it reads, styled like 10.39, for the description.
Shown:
7.37
